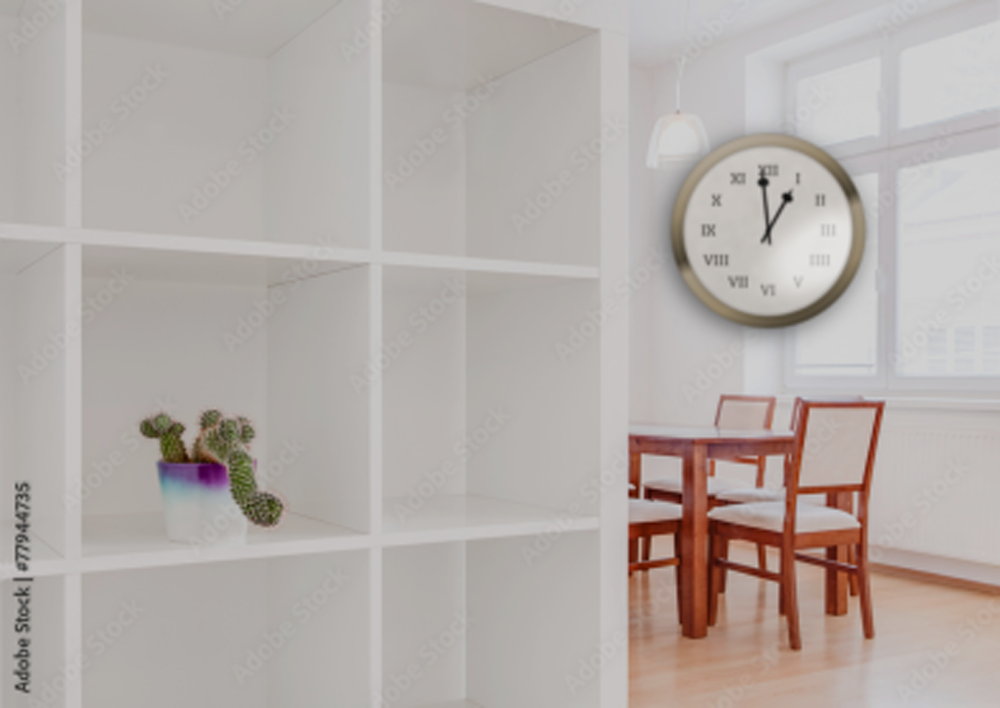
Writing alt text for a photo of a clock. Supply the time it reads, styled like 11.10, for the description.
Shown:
12.59
